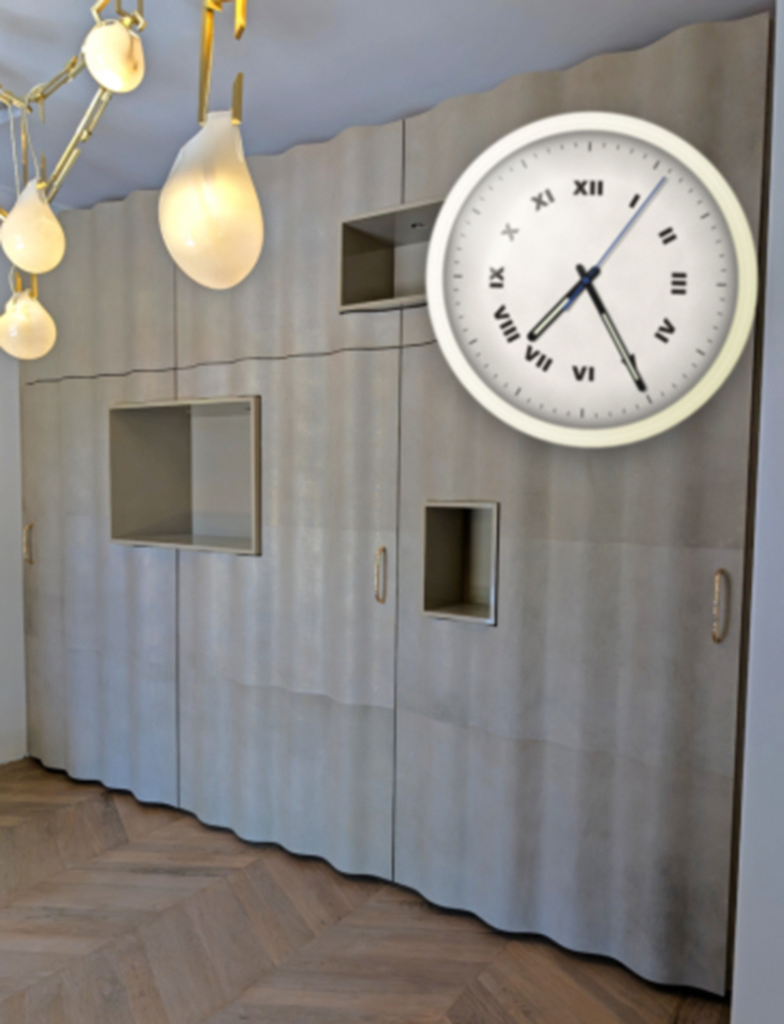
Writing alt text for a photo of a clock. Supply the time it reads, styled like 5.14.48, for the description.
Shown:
7.25.06
